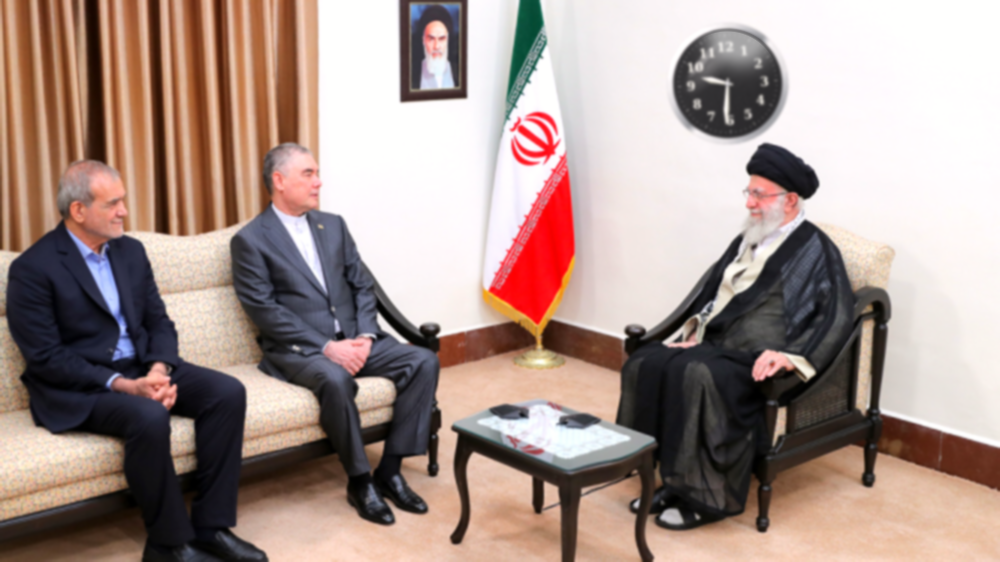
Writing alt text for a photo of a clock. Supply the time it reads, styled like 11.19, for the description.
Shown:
9.31
